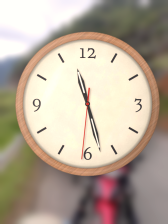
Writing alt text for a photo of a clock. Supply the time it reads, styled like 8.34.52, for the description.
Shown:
11.27.31
